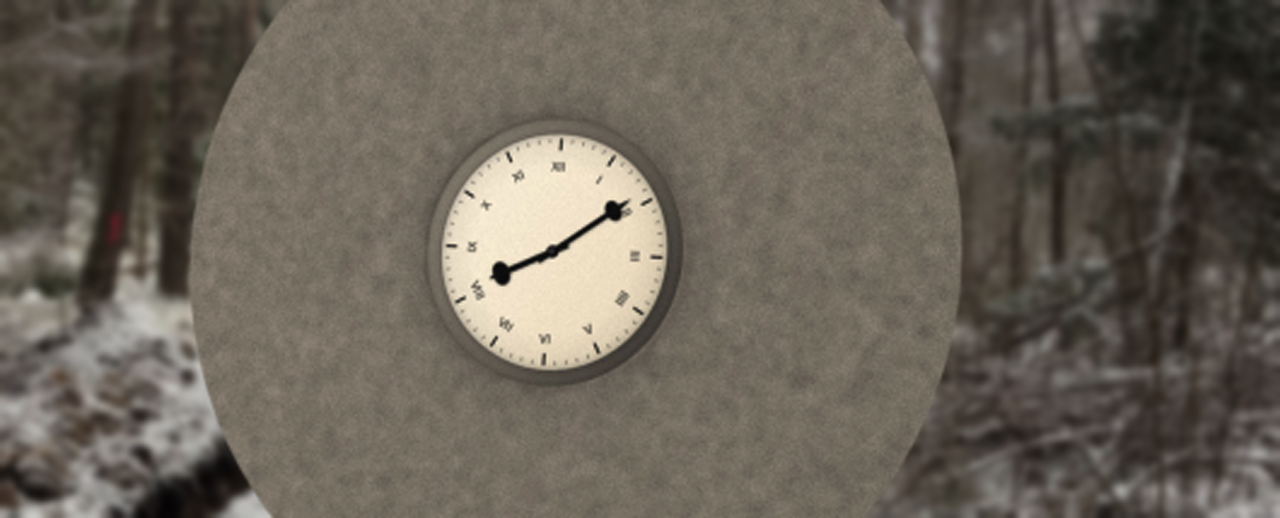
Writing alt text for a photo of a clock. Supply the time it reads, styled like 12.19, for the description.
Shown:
8.09
